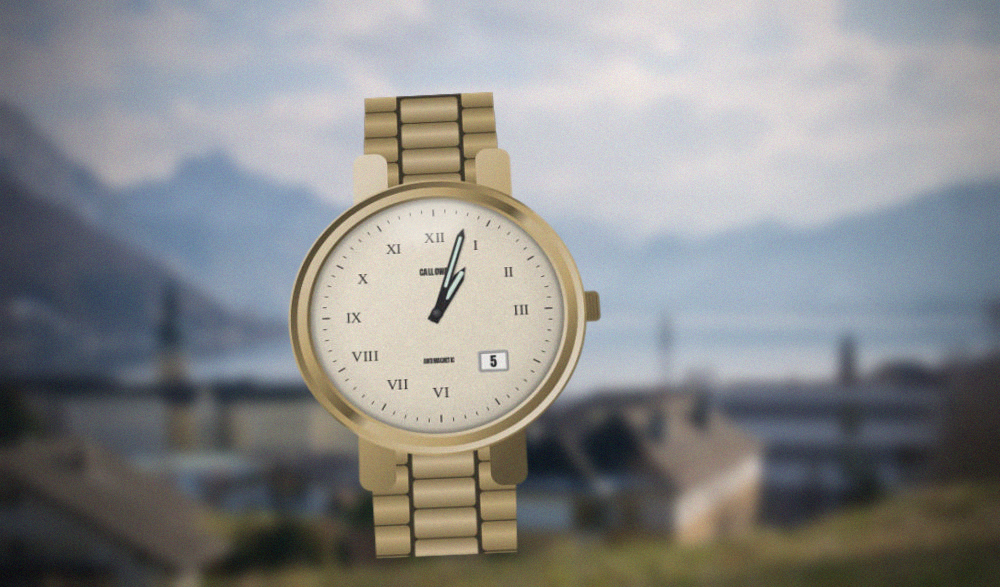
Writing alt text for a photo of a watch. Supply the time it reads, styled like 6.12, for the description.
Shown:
1.03
